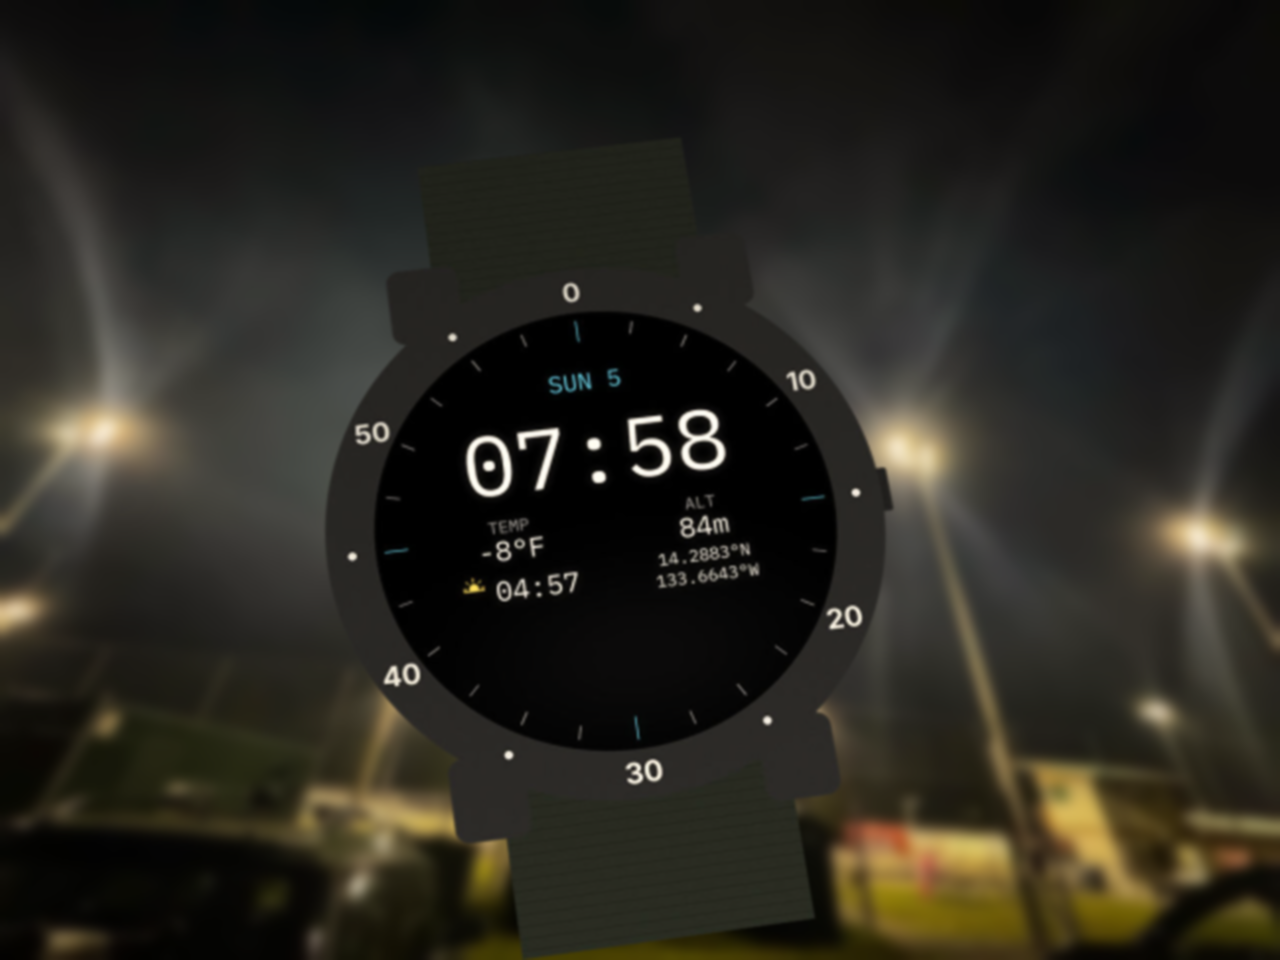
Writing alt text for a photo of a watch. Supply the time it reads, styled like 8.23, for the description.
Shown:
7.58
